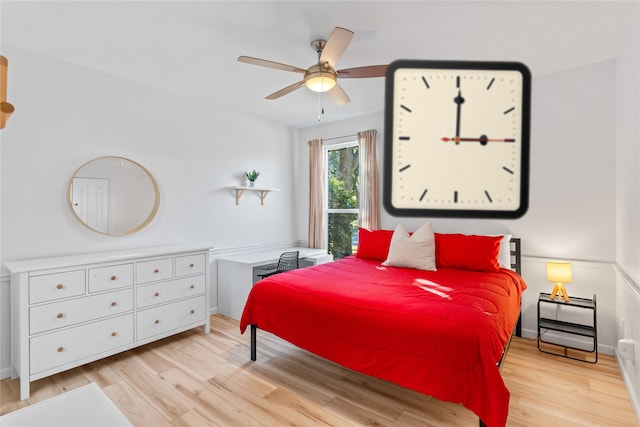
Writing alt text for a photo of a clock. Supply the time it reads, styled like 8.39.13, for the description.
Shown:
3.00.15
